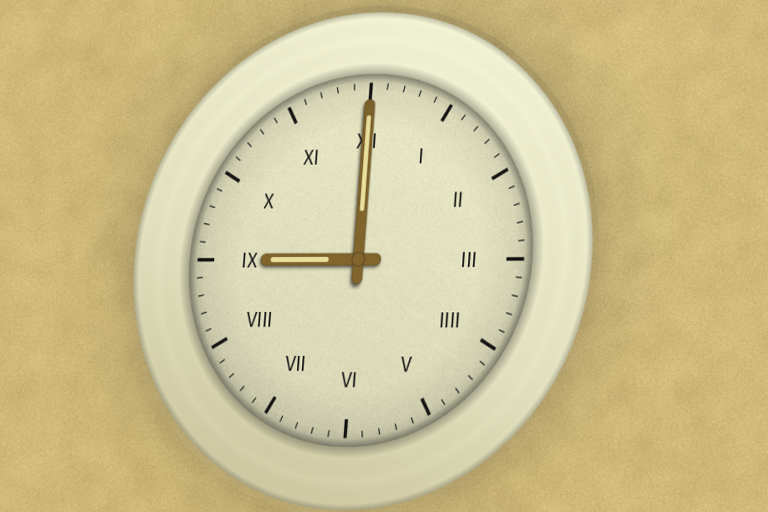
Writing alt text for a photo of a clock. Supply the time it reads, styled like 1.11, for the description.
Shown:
9.00
